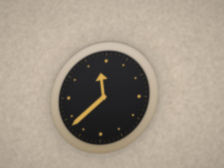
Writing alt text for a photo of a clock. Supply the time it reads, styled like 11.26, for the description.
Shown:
11.38
